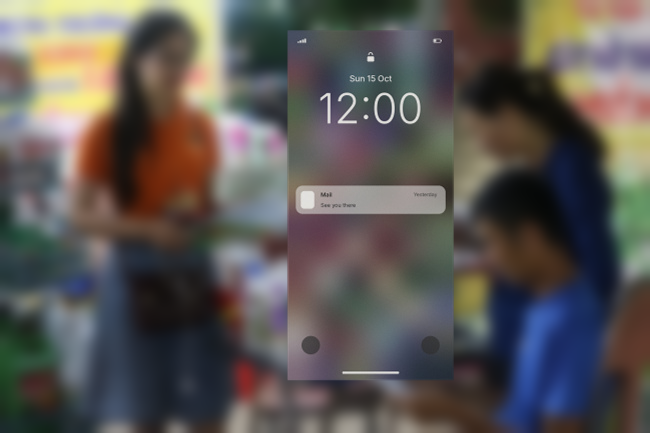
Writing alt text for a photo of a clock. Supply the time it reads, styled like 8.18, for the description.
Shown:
12.00
